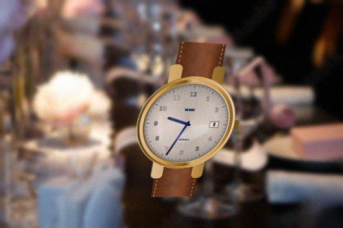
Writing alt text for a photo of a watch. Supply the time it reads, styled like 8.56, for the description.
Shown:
9.34
